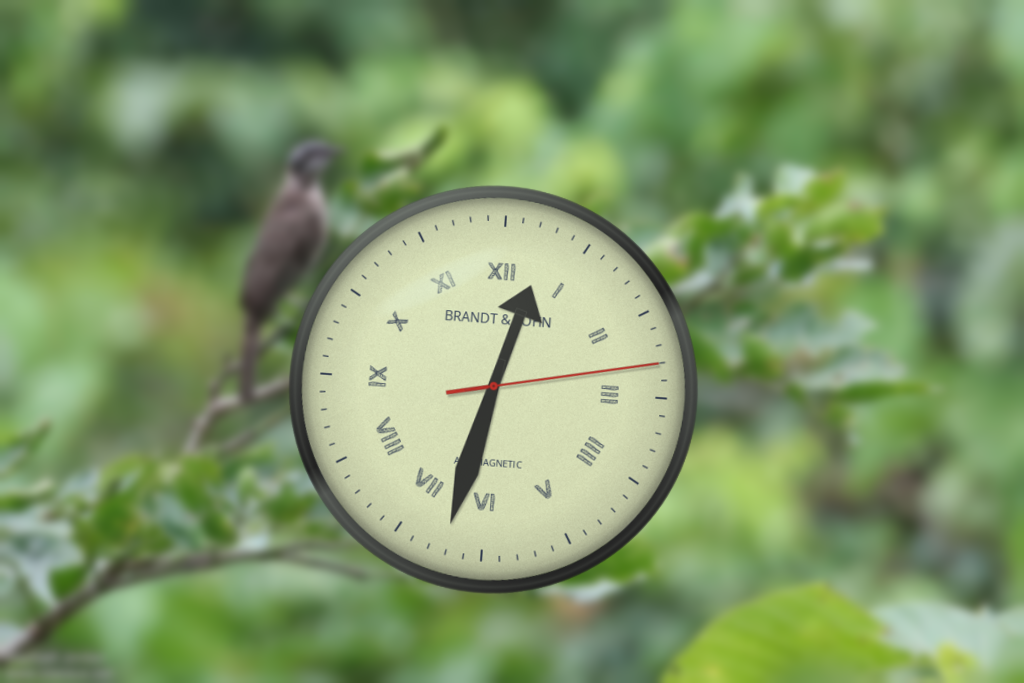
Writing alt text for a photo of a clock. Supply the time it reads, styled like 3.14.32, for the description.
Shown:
12.32.13
